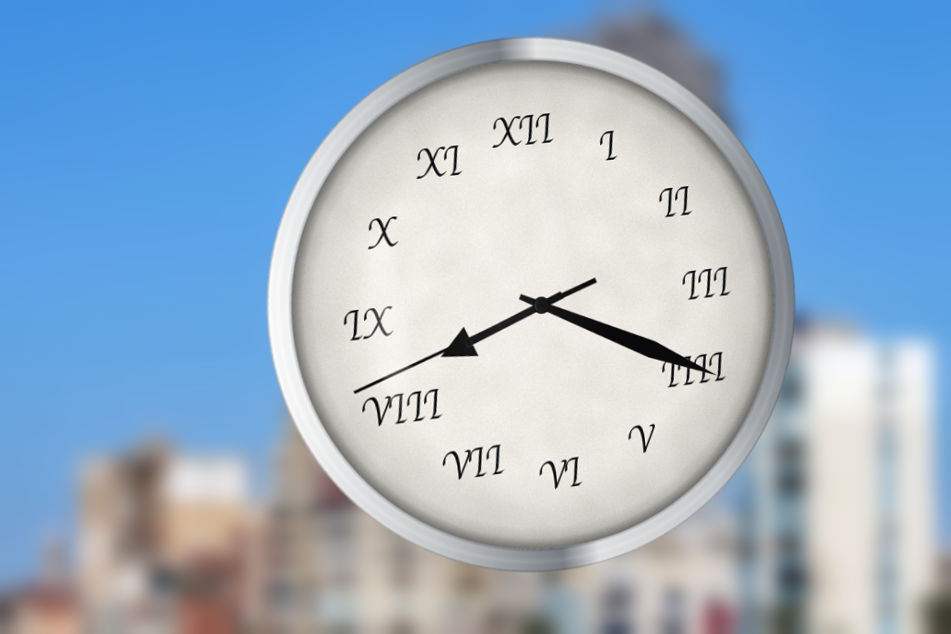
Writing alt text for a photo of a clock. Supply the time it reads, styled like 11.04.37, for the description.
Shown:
8.19.42
